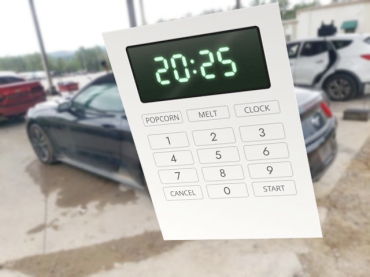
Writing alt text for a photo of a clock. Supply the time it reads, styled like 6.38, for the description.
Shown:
20.25
